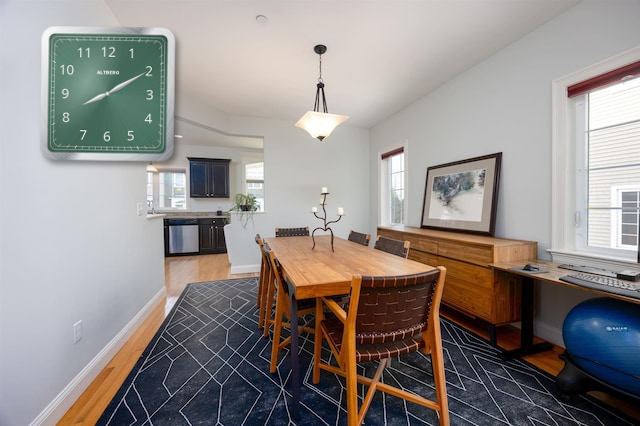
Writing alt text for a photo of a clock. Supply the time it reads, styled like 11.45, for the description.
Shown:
8.10
